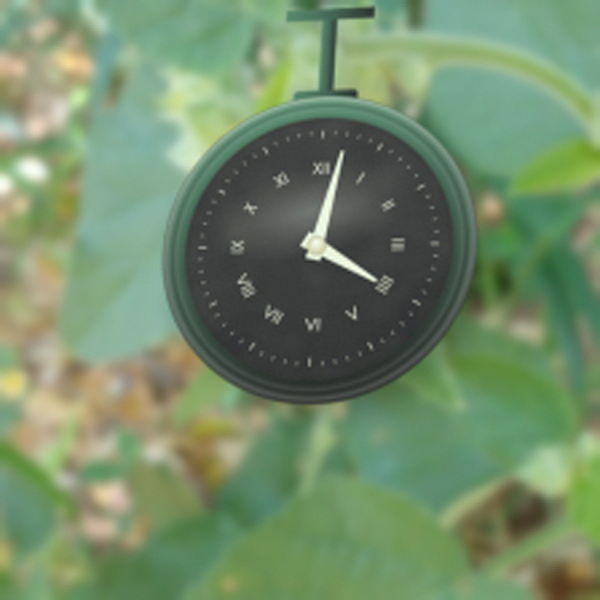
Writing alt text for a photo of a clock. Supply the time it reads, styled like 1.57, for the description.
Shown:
4.02
